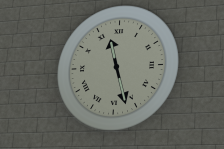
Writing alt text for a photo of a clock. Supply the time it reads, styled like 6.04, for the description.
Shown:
11.27
